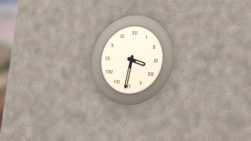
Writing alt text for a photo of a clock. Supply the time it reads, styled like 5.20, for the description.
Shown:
3.31
